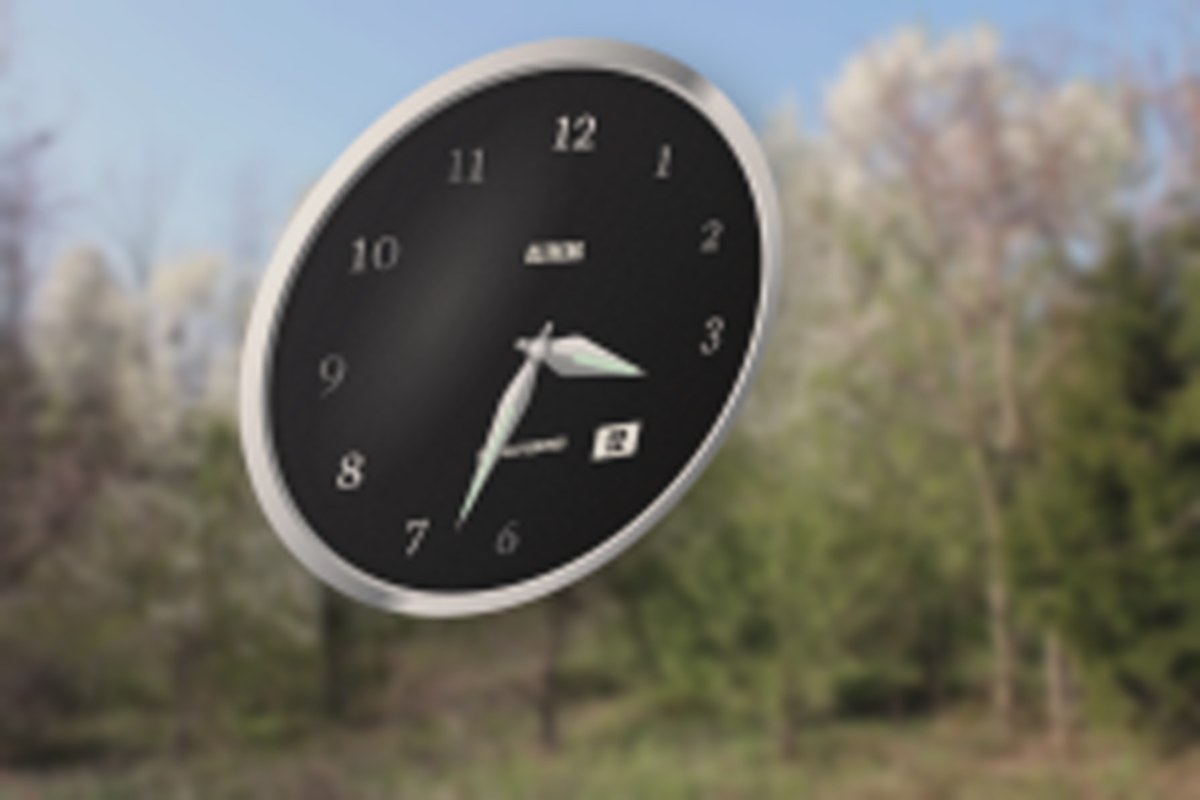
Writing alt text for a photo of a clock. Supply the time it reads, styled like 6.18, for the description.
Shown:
3.33
